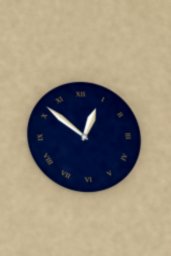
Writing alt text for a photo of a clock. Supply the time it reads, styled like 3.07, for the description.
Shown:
12.52
